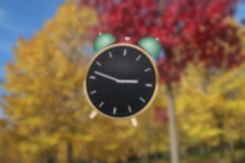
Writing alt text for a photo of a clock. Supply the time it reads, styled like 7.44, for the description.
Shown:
2.47
